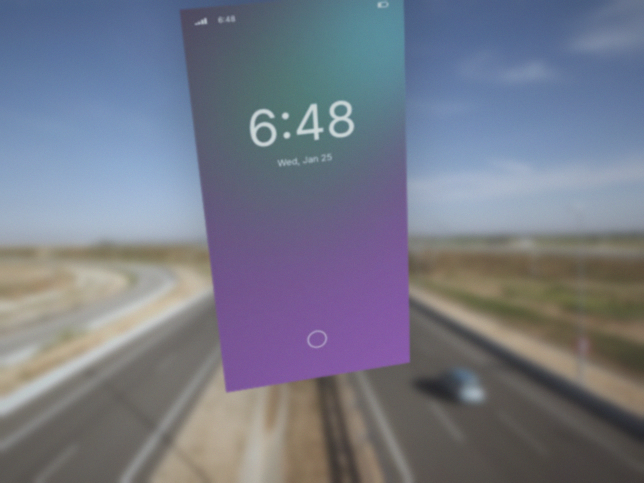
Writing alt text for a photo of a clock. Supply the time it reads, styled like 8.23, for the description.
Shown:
6.48
